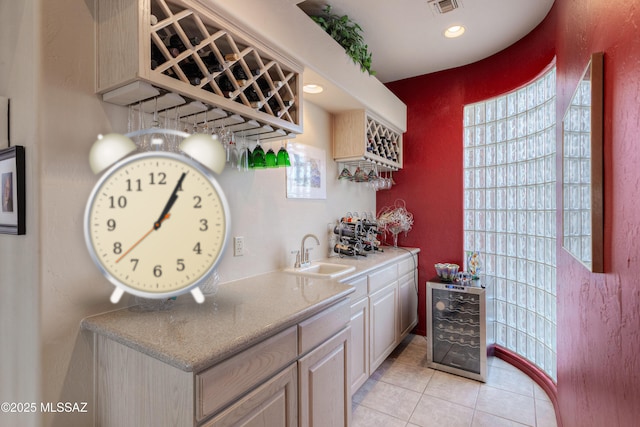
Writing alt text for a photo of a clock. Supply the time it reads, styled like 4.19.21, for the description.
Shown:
1.04.38
